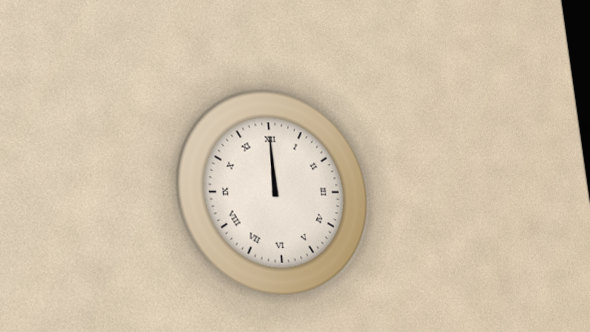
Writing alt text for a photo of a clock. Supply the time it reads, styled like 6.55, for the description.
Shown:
12.00
